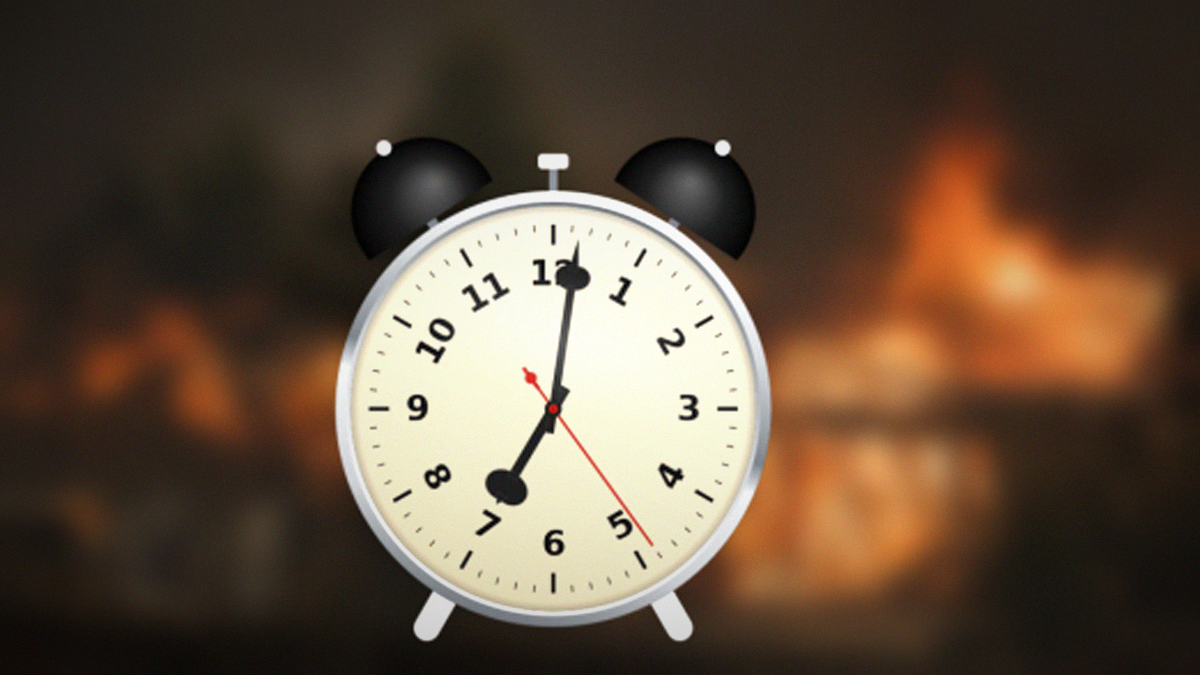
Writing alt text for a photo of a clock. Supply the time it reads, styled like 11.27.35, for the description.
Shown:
7.01.24
